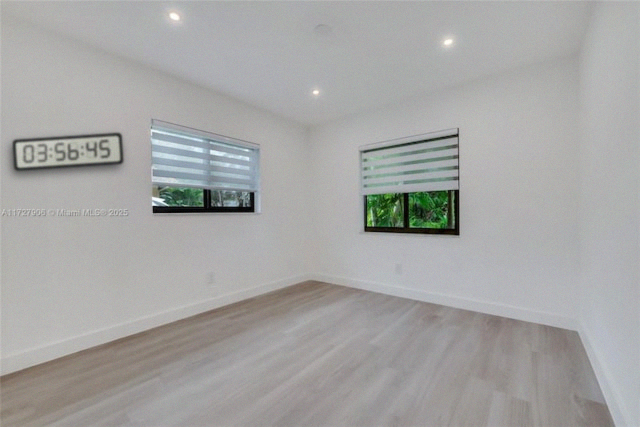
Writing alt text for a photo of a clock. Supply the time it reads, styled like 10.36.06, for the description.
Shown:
3.56.45
